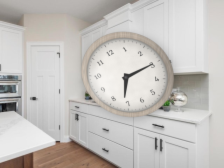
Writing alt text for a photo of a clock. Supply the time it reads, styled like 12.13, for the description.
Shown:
7.15
